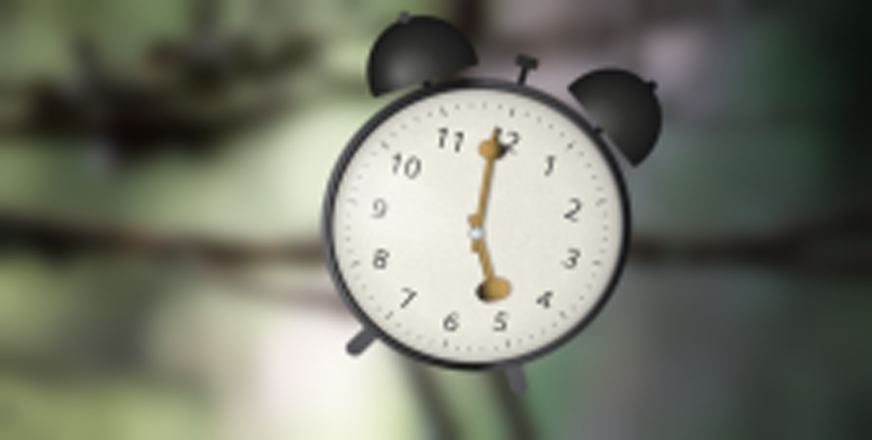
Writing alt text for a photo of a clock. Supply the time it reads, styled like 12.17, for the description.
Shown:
4.59
